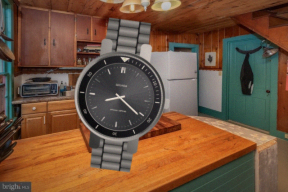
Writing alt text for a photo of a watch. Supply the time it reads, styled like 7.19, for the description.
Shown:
8.21
